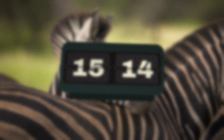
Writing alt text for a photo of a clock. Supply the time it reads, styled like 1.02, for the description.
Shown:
15.14
